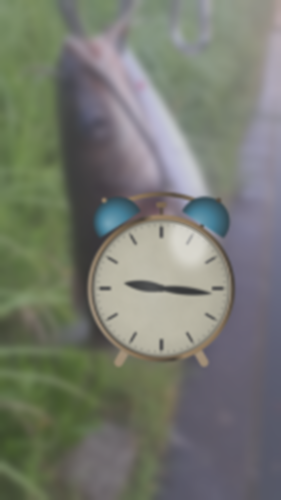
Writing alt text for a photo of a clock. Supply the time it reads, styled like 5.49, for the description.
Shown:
9.16
